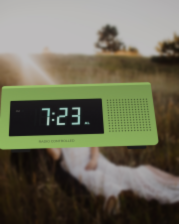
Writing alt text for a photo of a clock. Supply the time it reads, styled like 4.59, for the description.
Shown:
7.23
